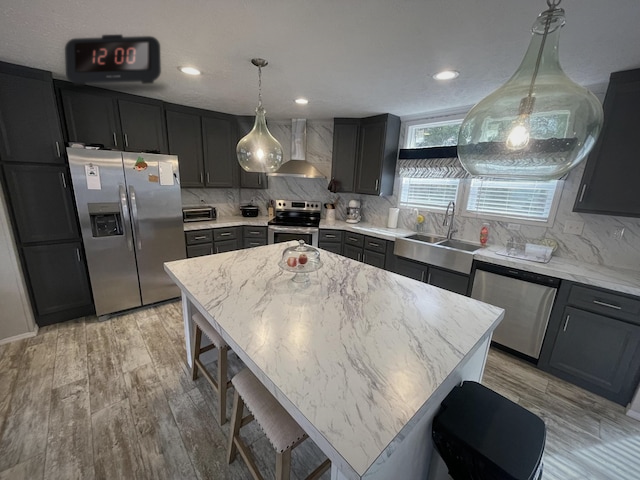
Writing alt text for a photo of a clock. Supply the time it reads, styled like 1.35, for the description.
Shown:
12.00
